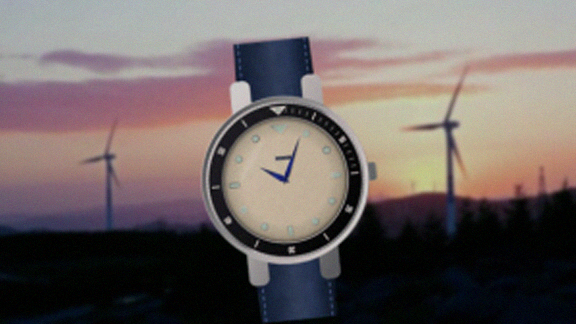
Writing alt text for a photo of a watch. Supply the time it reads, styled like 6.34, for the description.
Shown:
10.04
